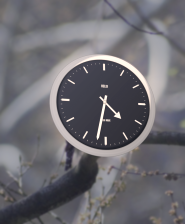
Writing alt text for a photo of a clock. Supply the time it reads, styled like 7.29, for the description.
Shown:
4.32
